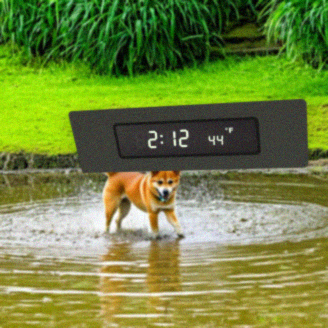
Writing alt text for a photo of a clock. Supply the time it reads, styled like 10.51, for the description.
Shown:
2.12
